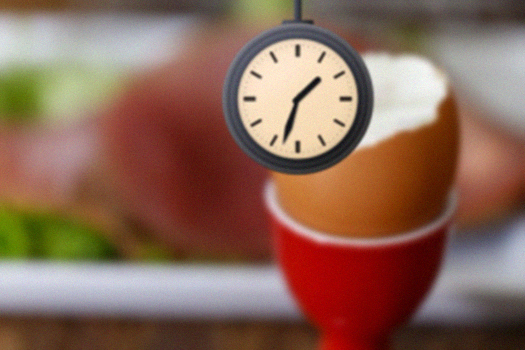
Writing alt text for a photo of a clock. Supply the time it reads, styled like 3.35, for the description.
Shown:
1.33
